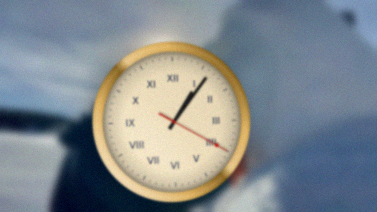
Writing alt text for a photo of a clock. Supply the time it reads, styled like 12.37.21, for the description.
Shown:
1.06.20
